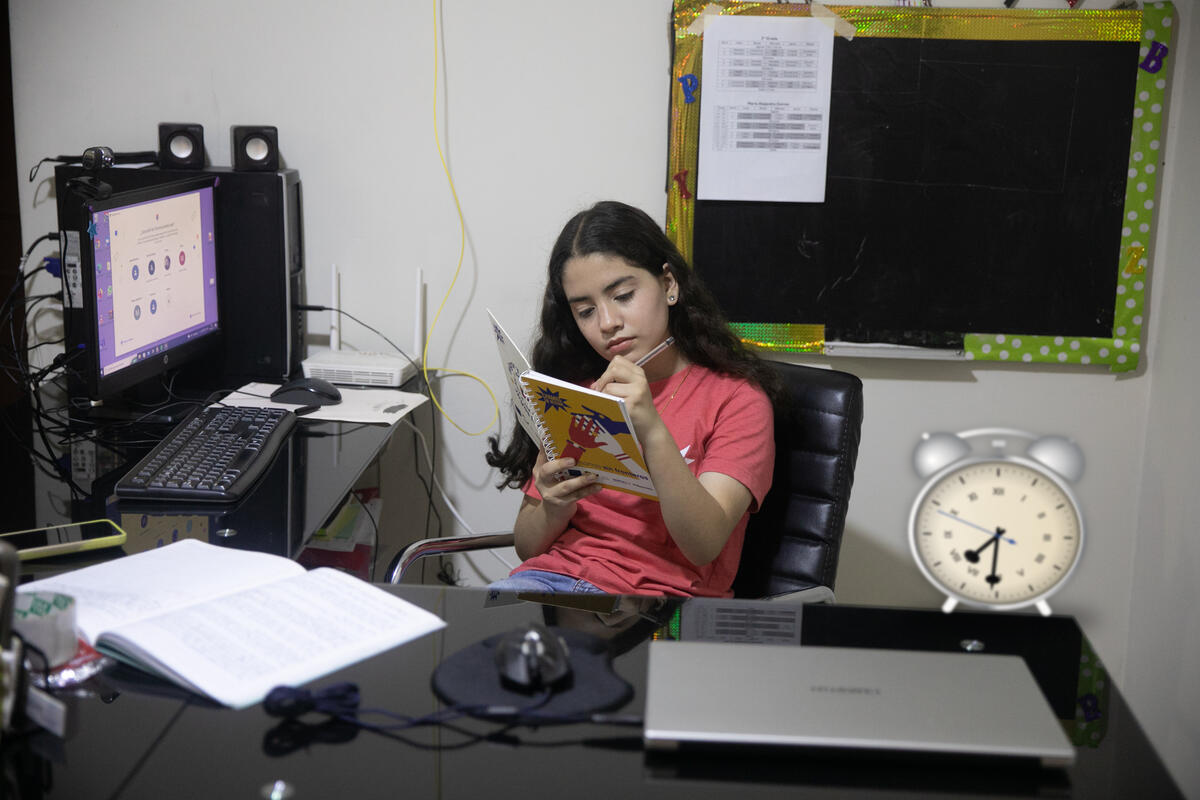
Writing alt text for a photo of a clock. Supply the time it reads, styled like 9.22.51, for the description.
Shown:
7.30.49
